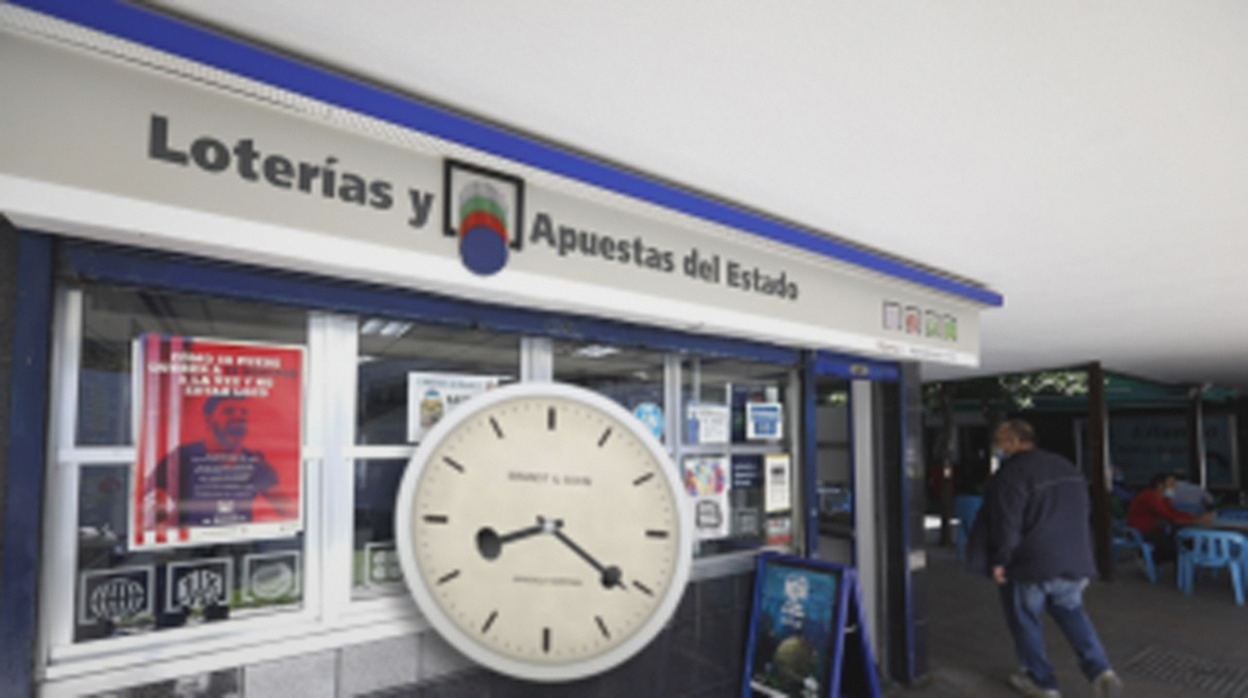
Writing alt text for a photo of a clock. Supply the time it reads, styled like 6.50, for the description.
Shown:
8.21
